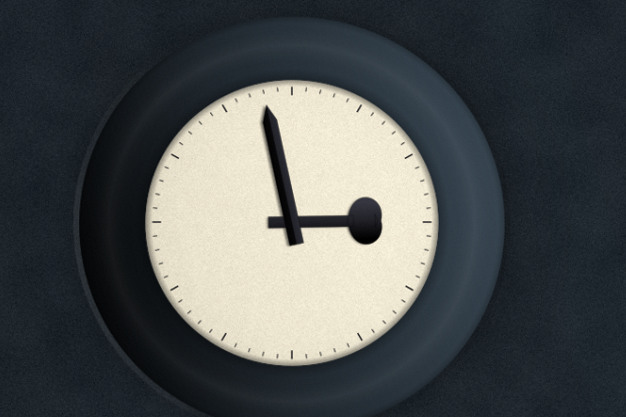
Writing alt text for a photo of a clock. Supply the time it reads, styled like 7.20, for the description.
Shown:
2.58
